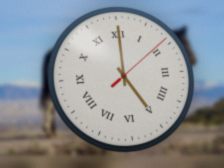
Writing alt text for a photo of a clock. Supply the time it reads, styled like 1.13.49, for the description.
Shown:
5.00.09
